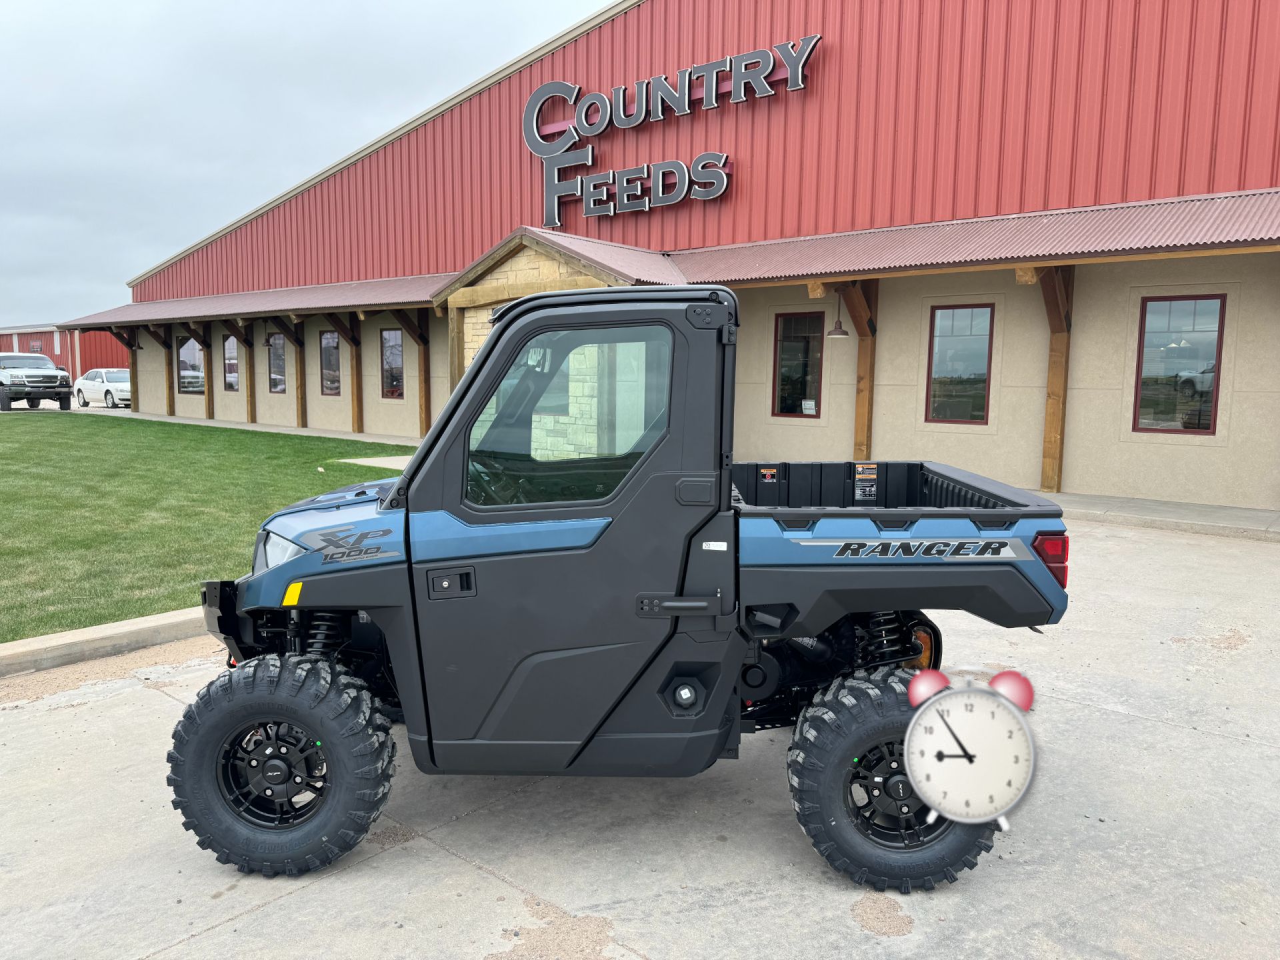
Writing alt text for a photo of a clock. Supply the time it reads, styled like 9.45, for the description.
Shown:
8.54
